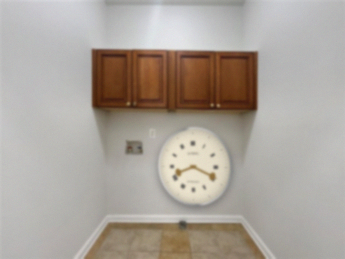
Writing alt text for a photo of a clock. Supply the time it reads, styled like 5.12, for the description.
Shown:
8.19
